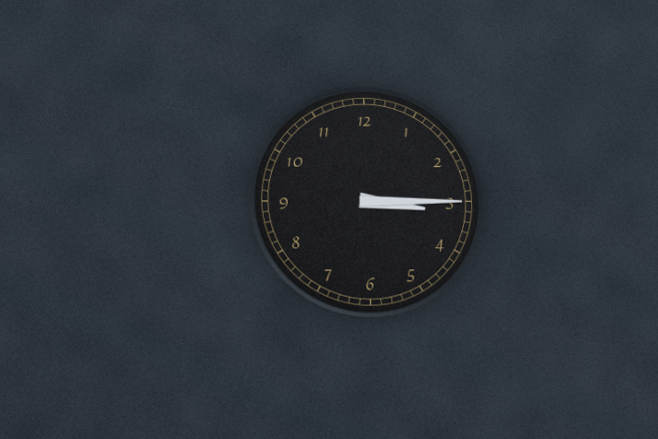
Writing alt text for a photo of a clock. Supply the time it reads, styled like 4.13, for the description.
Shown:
3.15
